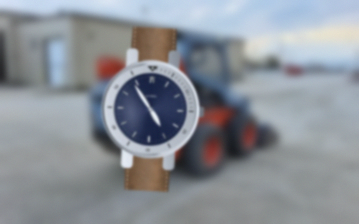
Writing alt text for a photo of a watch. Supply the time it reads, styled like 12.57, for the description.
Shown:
4.54
